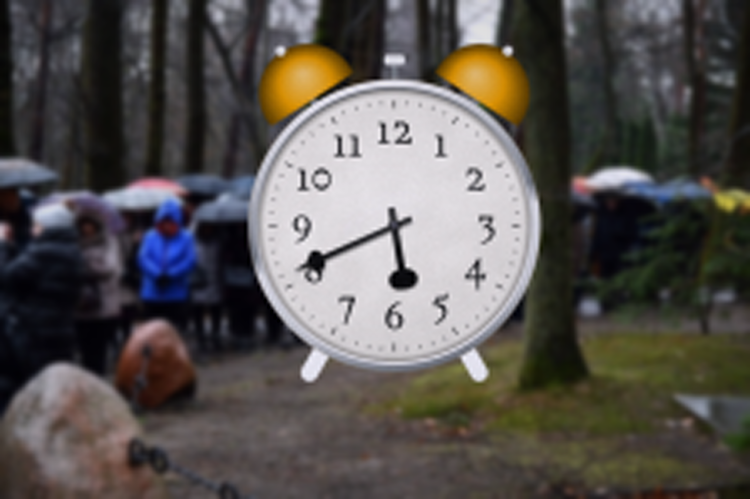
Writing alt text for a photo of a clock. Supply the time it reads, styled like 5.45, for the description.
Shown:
5.41
